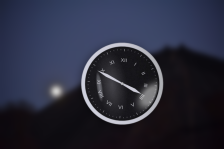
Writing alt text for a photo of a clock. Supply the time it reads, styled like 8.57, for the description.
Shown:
3.49
